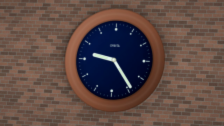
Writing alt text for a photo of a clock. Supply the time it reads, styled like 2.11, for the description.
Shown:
9.24
